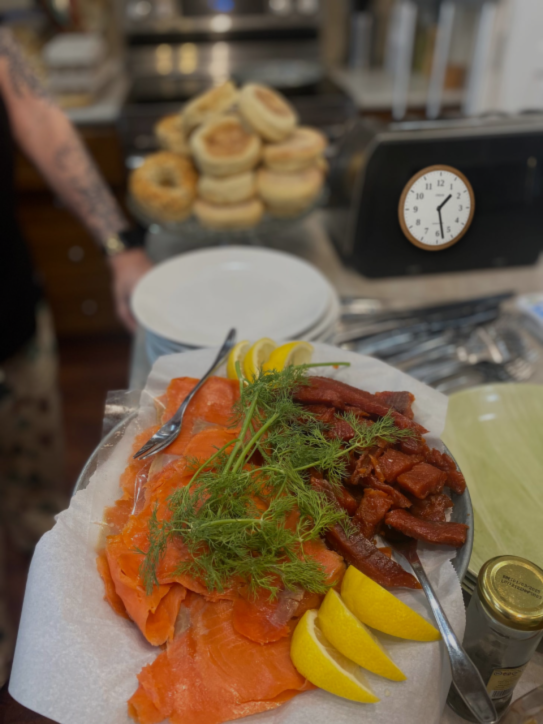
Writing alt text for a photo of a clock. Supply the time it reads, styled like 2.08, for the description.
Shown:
1.28
